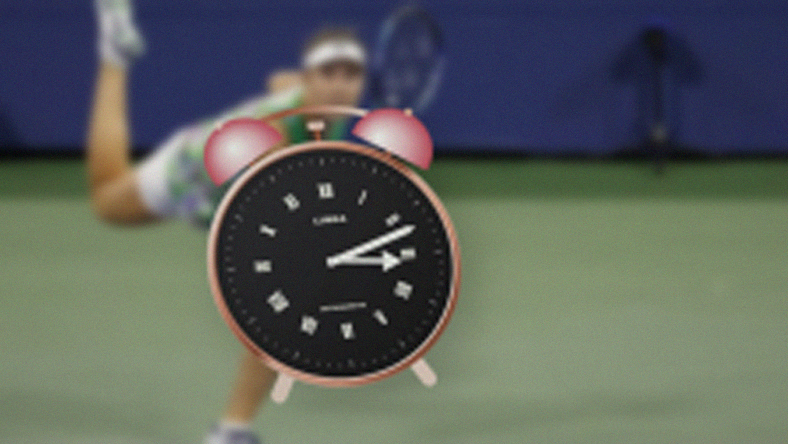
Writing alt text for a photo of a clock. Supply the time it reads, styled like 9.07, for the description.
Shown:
3.12
